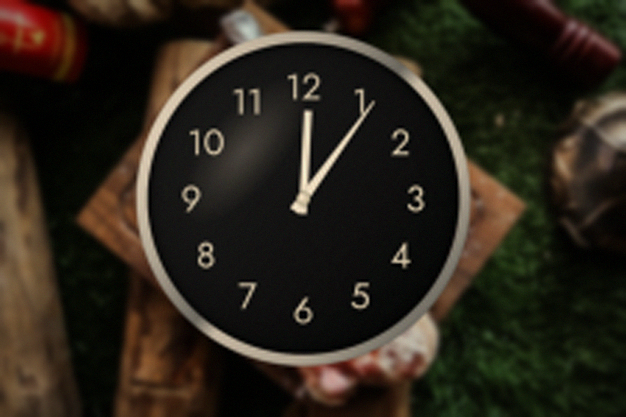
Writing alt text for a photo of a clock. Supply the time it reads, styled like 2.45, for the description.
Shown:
12.06
